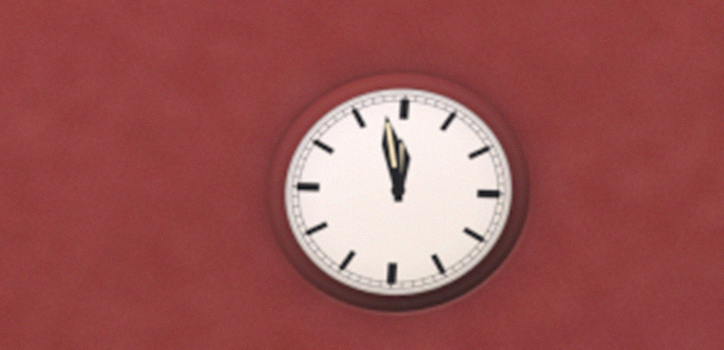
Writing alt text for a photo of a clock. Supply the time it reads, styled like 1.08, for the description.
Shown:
11.58
